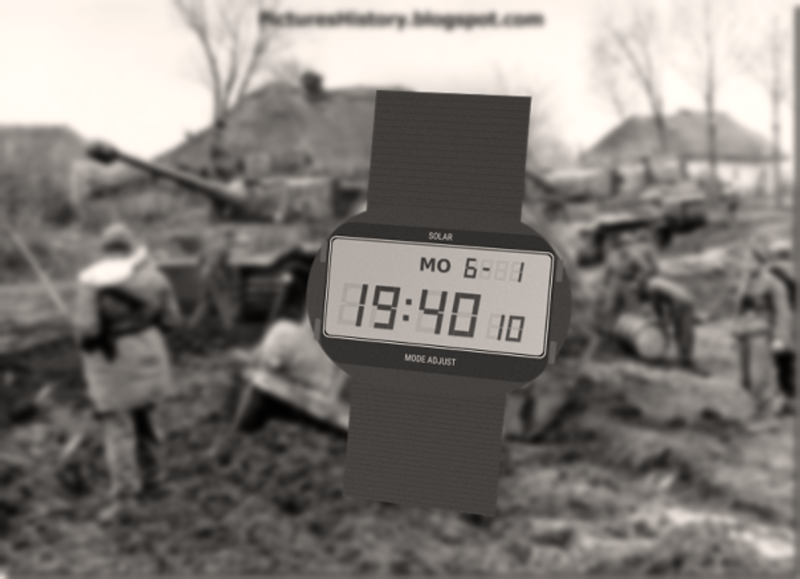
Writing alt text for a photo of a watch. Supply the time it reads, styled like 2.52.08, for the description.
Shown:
19.40.10
